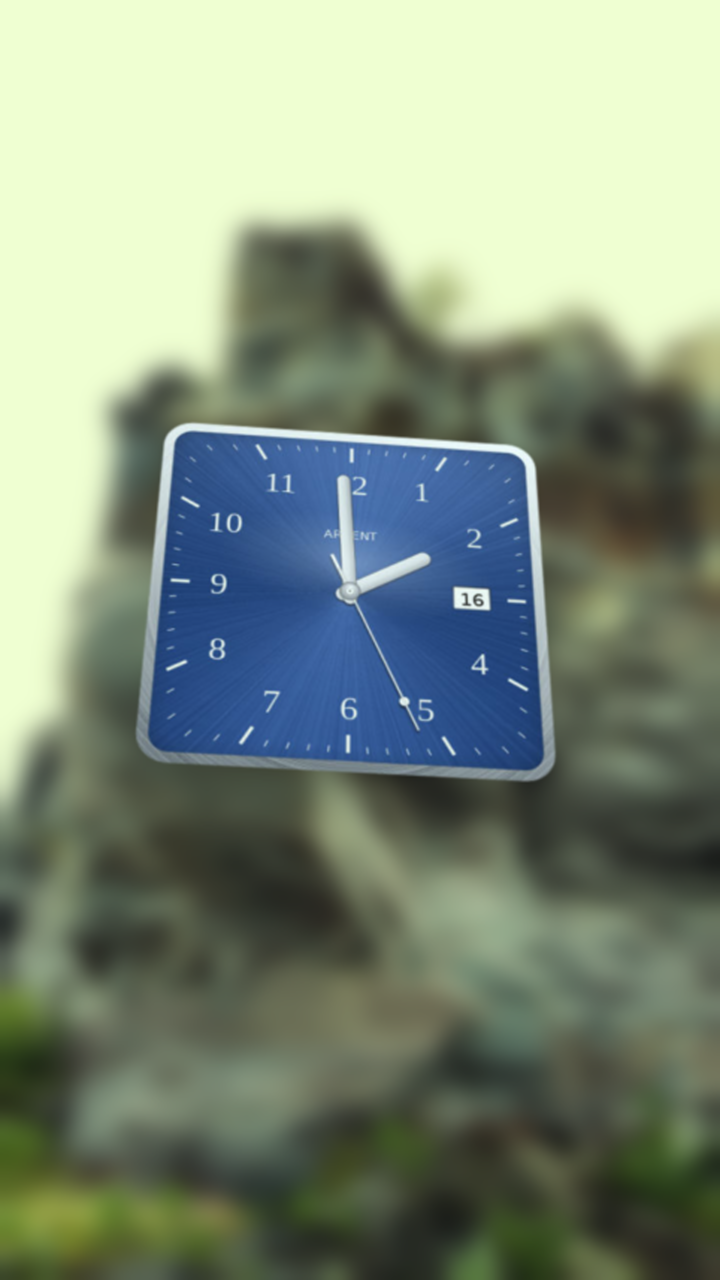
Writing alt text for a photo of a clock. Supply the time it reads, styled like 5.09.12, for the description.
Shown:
1.59.26
